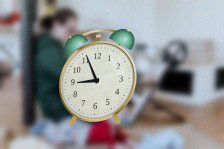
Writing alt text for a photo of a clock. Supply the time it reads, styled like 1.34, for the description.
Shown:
8.56
